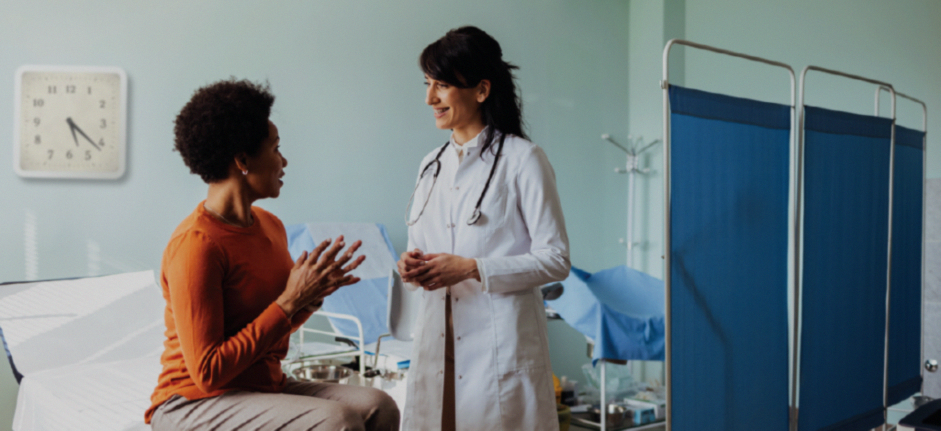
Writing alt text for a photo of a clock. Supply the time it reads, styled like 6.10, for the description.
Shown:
5.22
